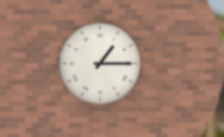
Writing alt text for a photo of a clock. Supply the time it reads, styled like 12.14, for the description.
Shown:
1.15
